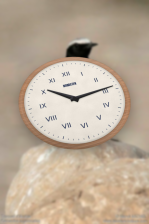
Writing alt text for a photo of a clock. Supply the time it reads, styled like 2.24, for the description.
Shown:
10.14
